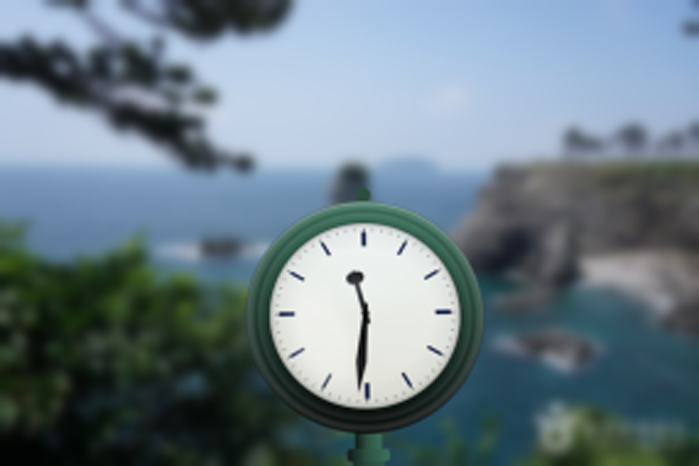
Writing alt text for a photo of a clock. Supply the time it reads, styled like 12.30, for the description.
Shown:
11.31
